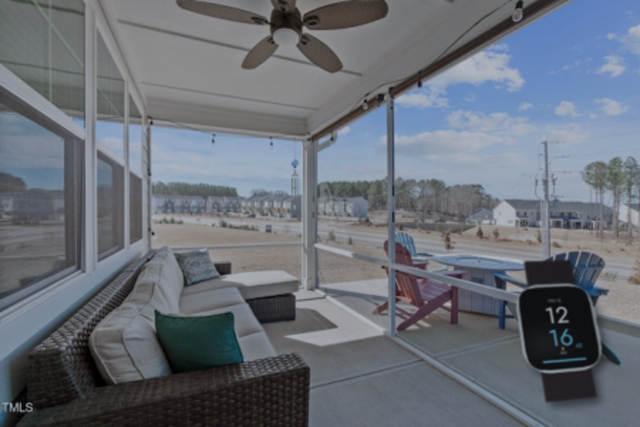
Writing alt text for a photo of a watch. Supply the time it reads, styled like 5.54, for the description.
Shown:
12.16
